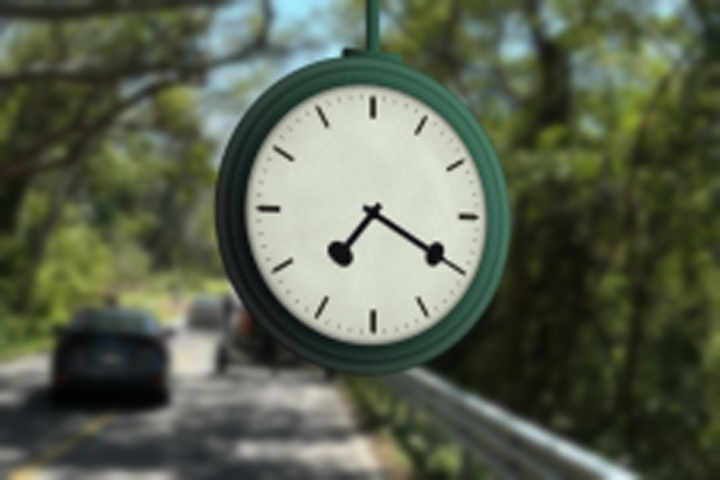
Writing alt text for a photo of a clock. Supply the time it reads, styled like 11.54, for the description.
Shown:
7.20
